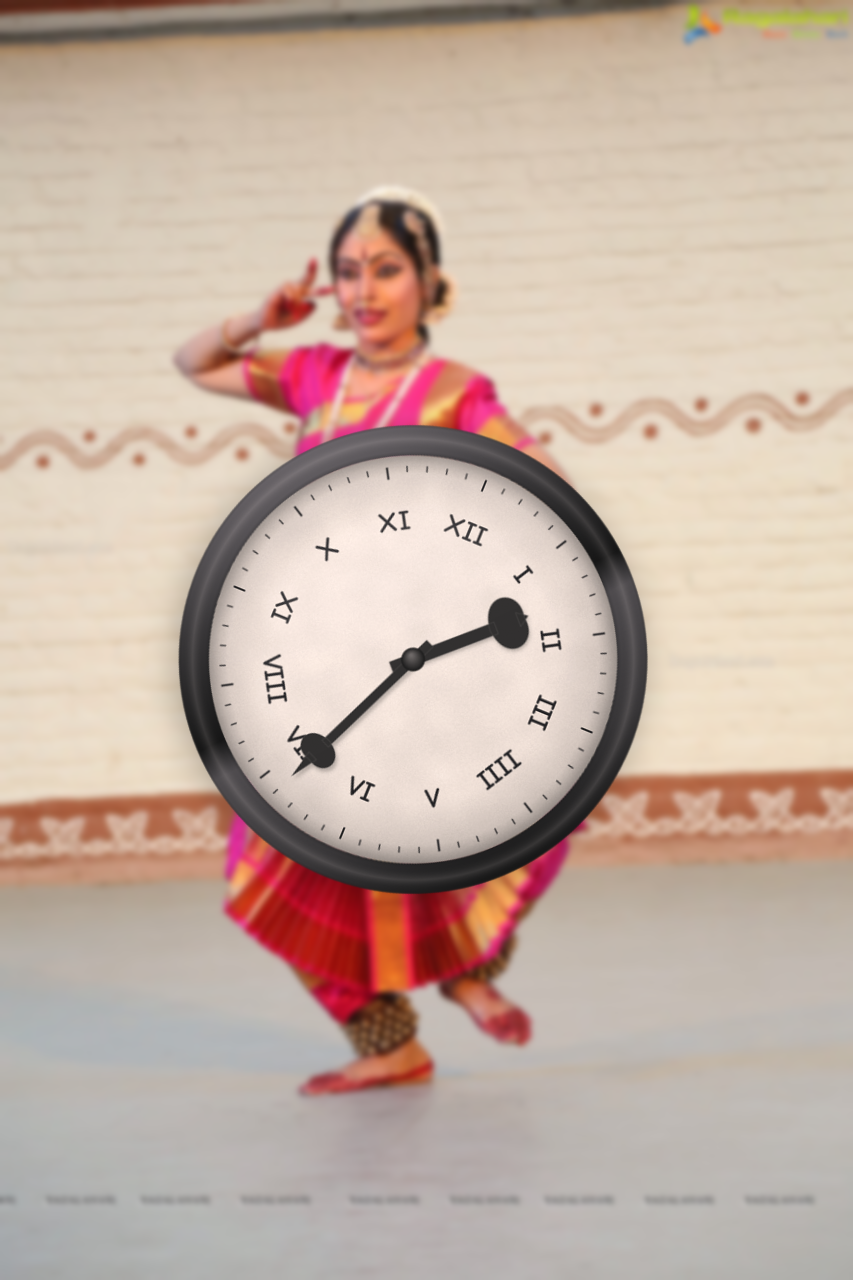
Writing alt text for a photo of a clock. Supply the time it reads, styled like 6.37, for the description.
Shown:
1.34
